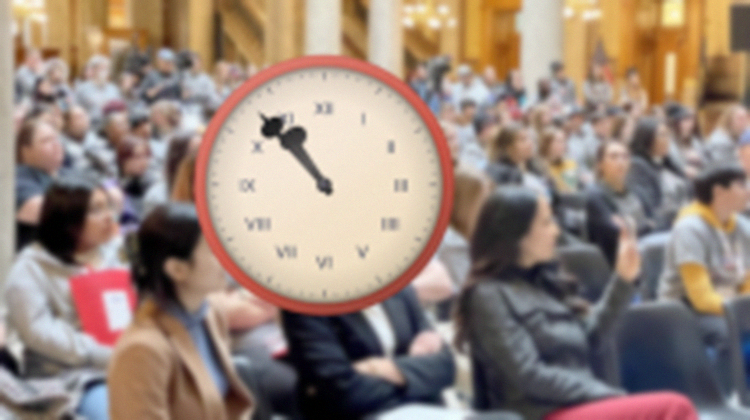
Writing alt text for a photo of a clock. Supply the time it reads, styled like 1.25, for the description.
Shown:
10.53
